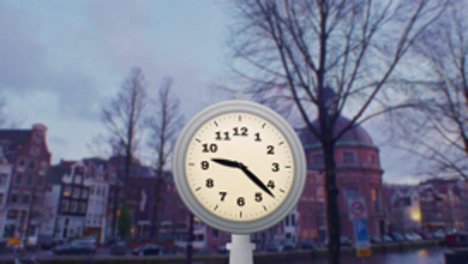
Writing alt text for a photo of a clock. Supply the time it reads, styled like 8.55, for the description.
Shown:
9.22
